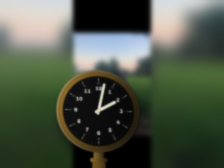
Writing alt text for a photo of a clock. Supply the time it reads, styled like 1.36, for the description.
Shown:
2.02
